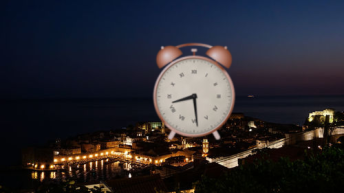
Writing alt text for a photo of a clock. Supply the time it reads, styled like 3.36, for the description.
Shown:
8.29
